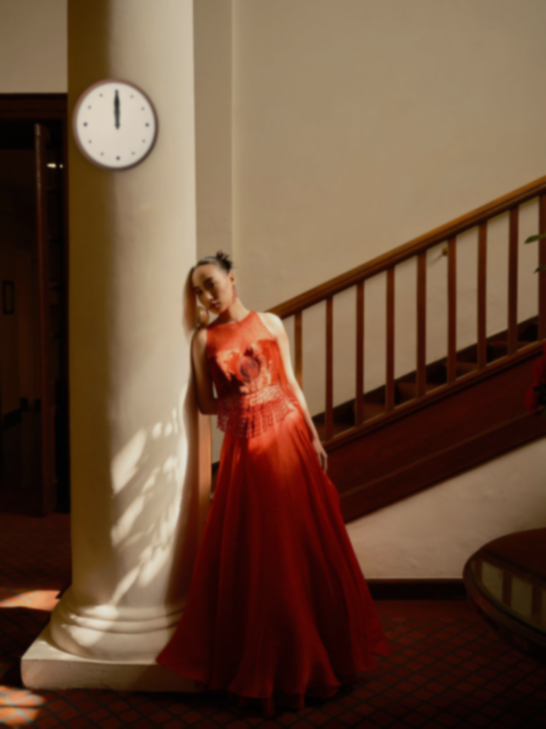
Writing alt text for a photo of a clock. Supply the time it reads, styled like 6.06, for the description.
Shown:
12.00
